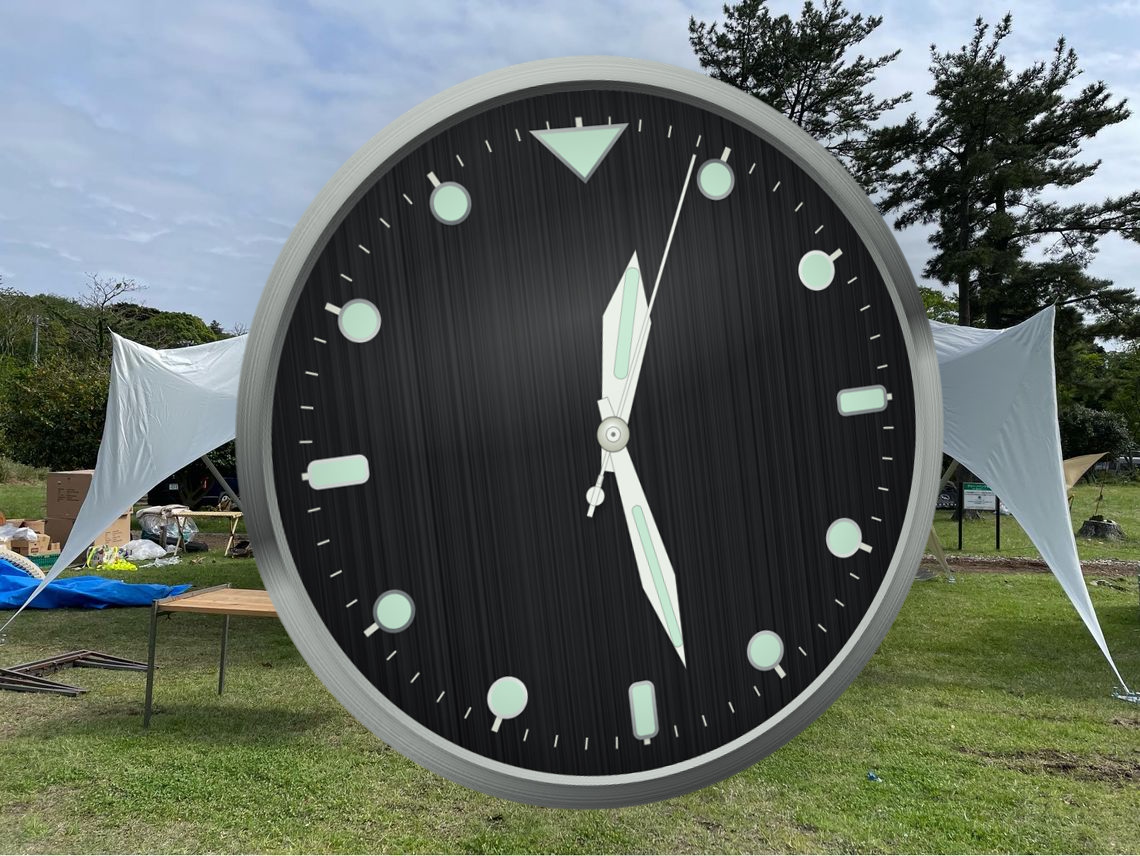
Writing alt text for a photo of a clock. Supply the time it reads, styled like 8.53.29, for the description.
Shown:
12.28.04
